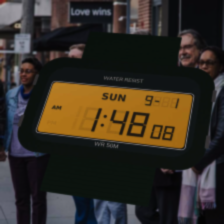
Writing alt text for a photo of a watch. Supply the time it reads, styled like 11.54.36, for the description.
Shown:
1.48.08
